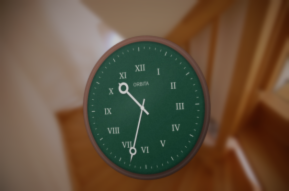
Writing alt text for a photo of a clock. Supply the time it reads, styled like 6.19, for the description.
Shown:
10.33
